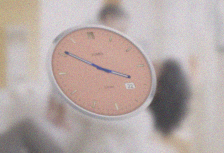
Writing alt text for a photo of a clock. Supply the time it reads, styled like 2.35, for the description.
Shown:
3.51
